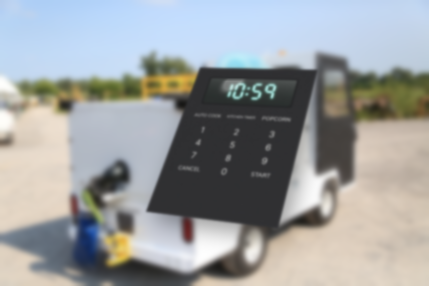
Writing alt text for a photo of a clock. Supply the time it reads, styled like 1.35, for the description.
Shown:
10.59
